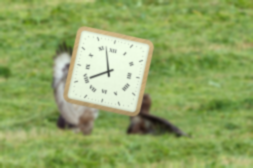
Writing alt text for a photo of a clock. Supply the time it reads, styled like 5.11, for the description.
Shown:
7.57
